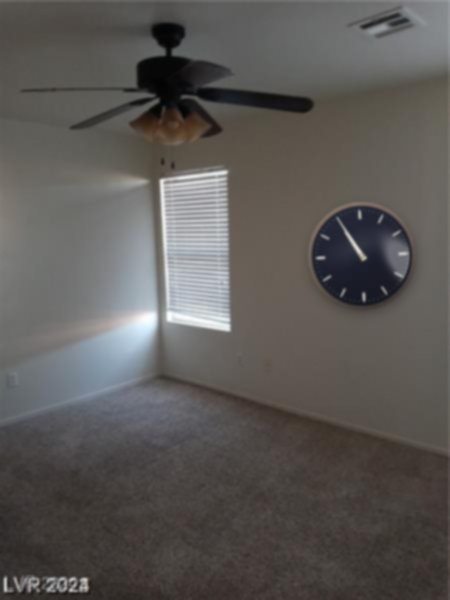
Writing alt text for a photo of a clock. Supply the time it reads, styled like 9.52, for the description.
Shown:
10.55
